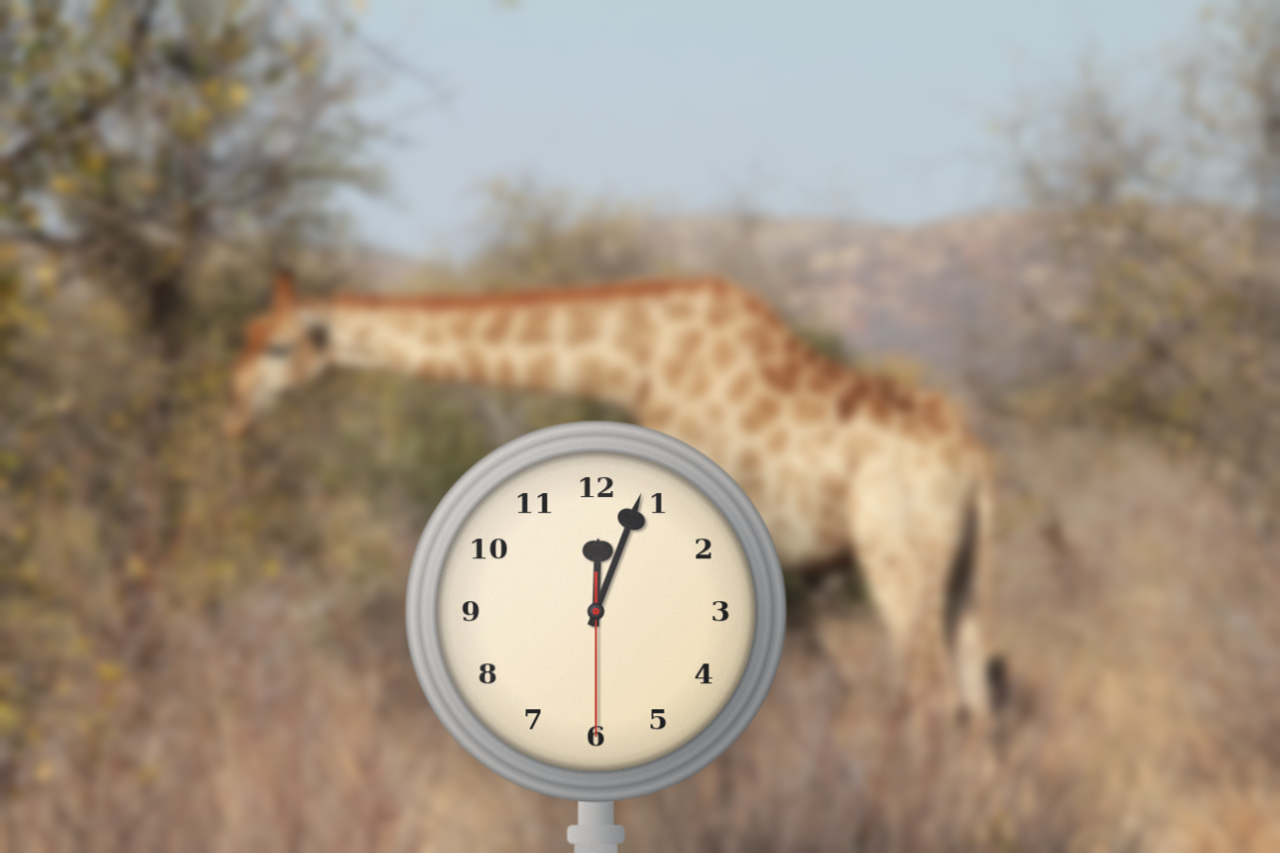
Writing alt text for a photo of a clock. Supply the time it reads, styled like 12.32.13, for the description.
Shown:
12.03.30
